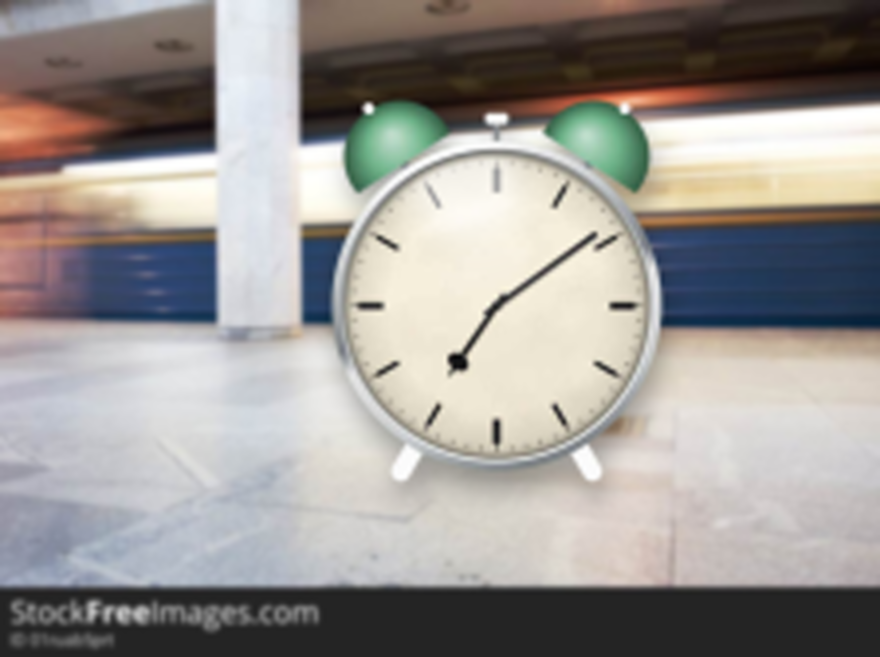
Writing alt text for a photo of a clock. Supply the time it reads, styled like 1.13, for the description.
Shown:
7.09
